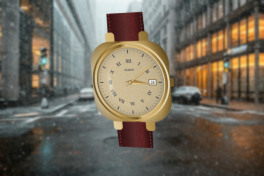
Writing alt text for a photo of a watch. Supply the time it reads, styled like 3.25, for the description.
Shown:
3.09
